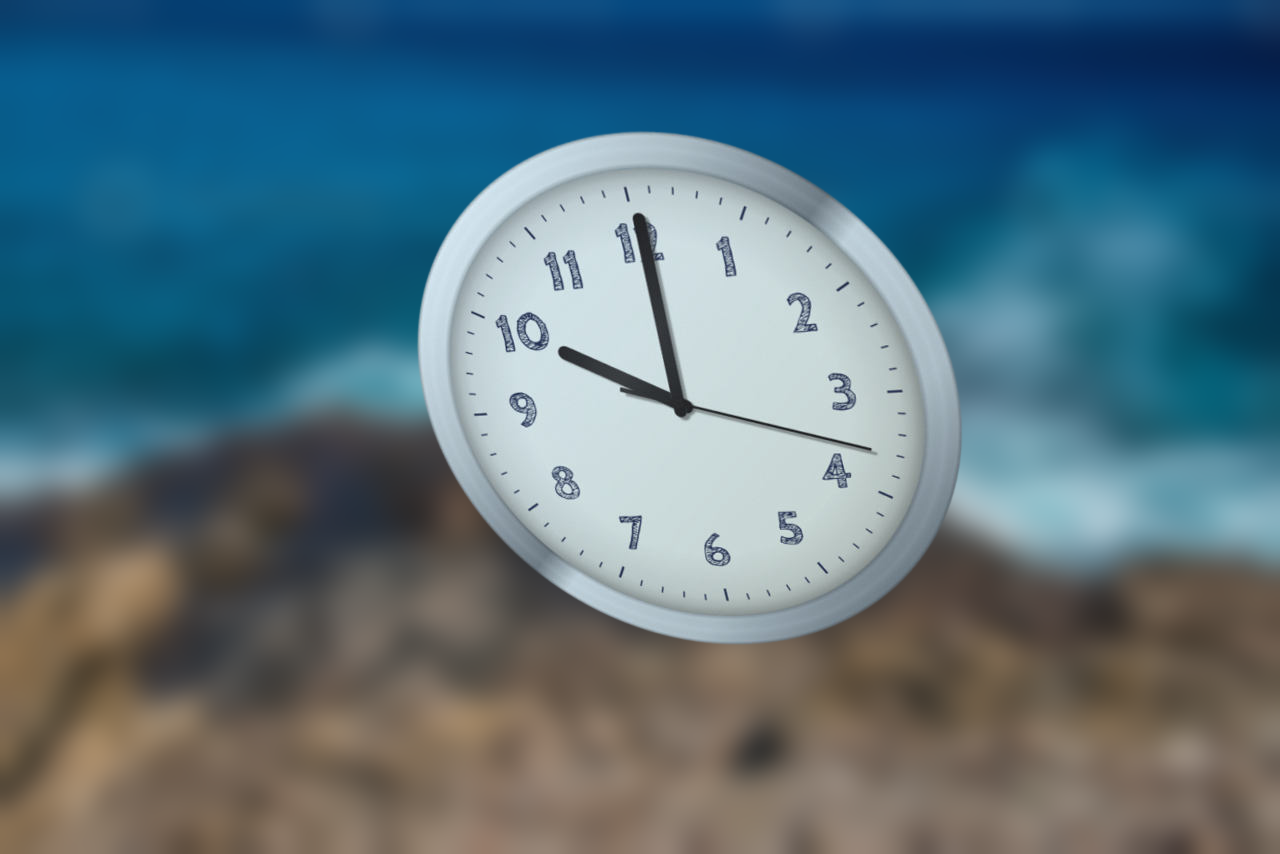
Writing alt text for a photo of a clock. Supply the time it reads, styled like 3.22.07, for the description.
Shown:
10.00.18
